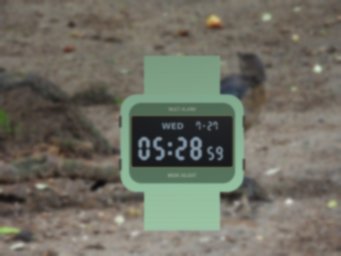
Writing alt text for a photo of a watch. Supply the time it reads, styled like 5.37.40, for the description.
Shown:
5.28.59
